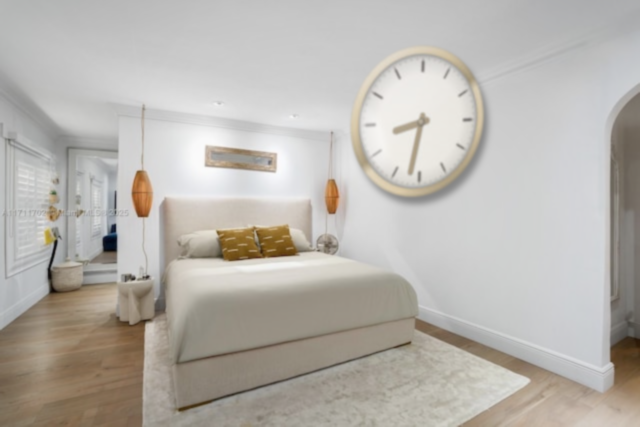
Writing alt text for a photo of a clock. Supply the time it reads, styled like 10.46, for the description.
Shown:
8.32
